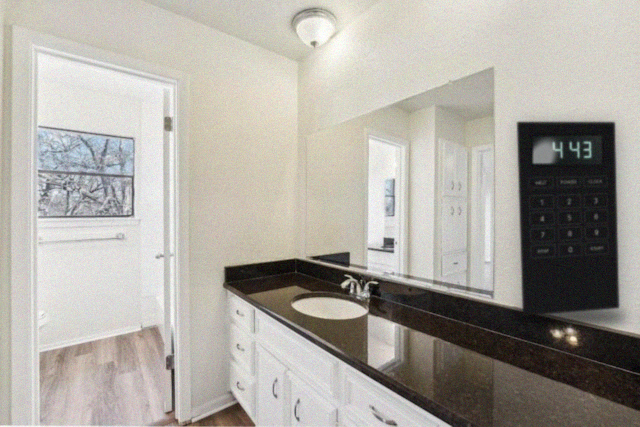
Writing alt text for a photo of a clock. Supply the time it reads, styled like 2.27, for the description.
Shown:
4.43
